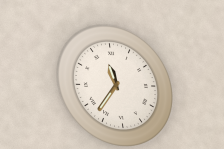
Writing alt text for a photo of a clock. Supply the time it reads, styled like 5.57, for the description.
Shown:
11.37
